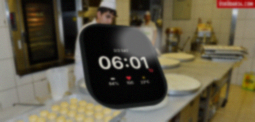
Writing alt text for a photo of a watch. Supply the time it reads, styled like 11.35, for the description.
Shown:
6.01
